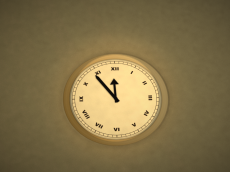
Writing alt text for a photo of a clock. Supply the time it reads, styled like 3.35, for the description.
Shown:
11.54
